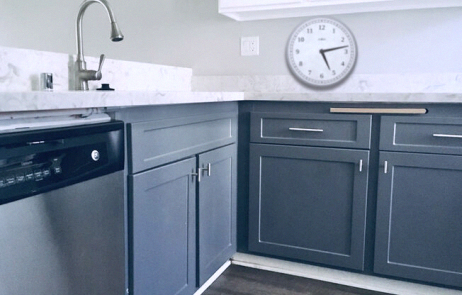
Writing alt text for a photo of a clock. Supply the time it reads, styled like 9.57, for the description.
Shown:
5.13
